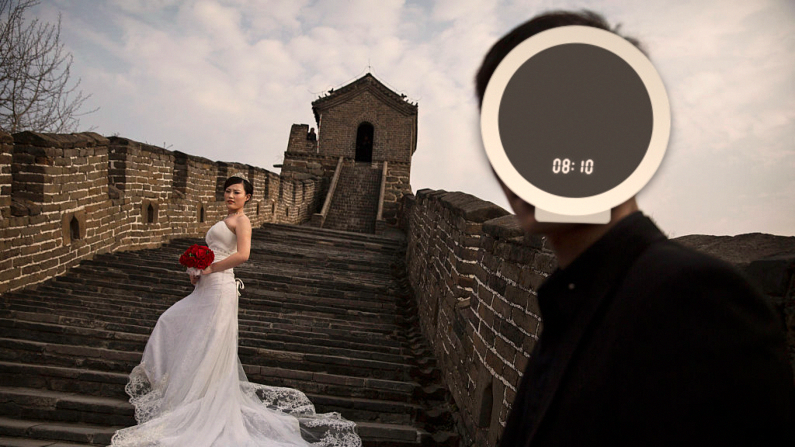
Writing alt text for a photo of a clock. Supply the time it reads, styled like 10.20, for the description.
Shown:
8.10
